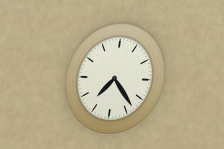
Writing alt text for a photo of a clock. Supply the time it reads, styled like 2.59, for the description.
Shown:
7.23
